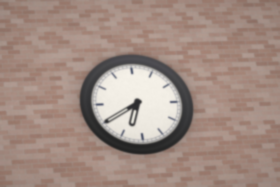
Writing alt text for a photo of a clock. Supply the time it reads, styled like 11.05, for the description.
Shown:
6.40
